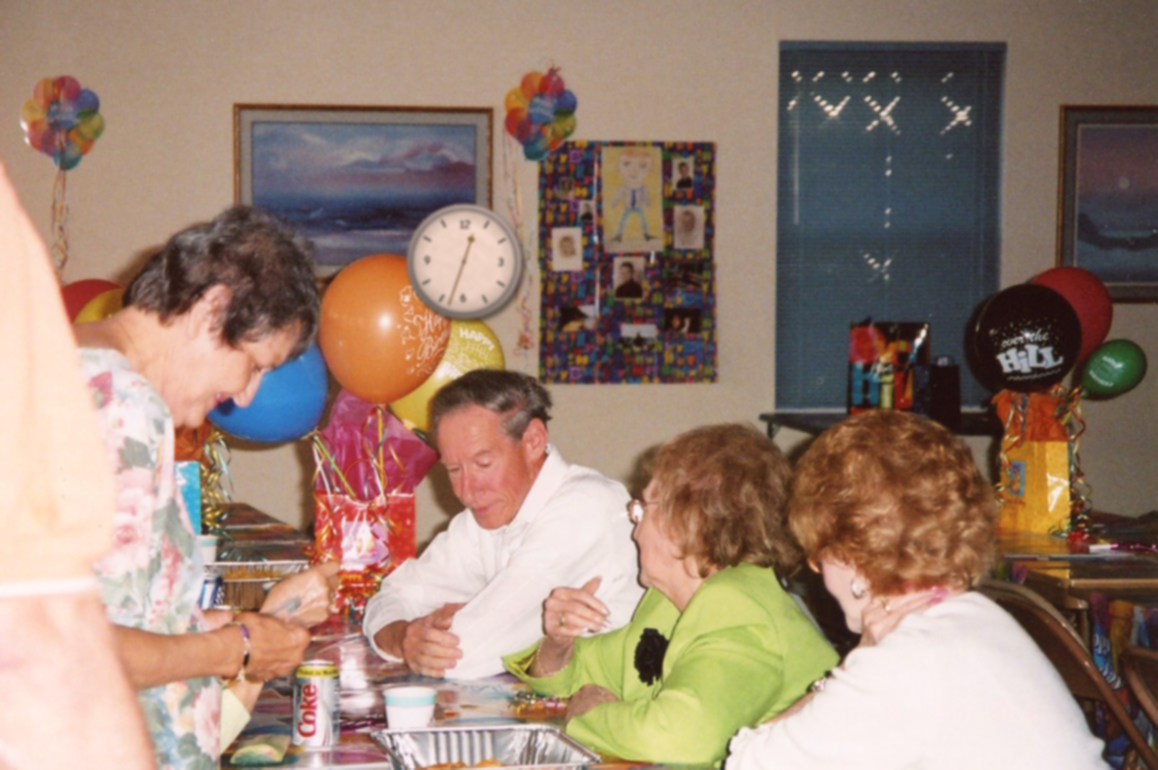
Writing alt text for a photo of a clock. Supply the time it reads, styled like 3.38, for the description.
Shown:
12.33
